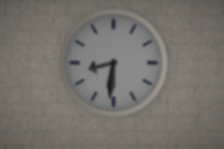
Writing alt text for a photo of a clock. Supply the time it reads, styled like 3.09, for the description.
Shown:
8.31
